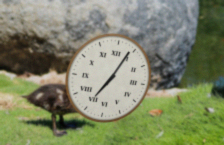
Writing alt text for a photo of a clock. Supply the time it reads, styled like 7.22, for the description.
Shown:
7.04
